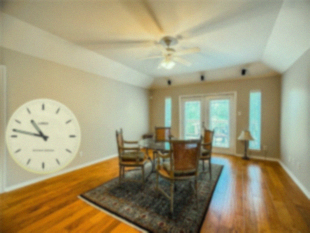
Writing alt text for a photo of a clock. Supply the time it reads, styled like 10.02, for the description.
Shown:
10.47
